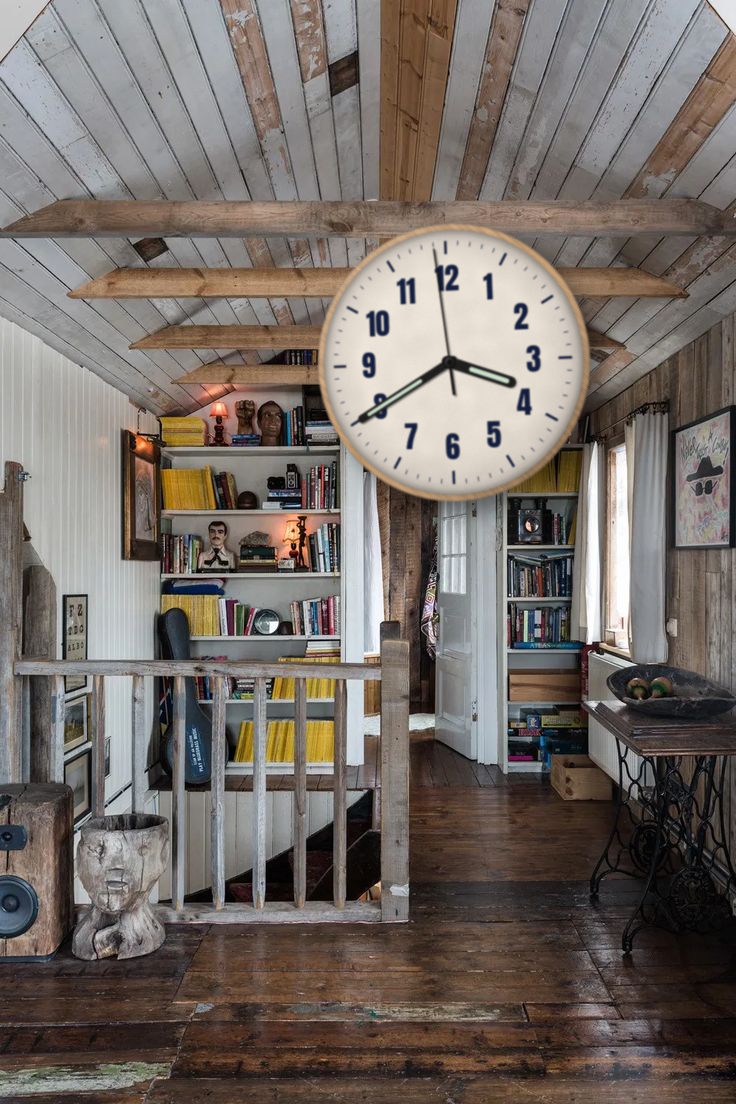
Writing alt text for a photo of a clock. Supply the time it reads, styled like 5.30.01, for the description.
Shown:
3.39.59
